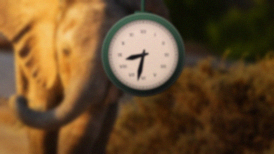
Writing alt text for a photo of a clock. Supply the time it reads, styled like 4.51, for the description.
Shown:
8.32
